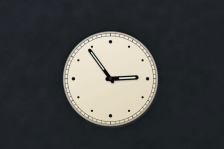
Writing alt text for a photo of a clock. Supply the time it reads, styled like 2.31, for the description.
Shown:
2.54
